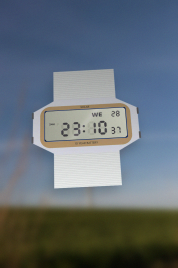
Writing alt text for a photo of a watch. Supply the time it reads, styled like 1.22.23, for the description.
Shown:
23.10.37
